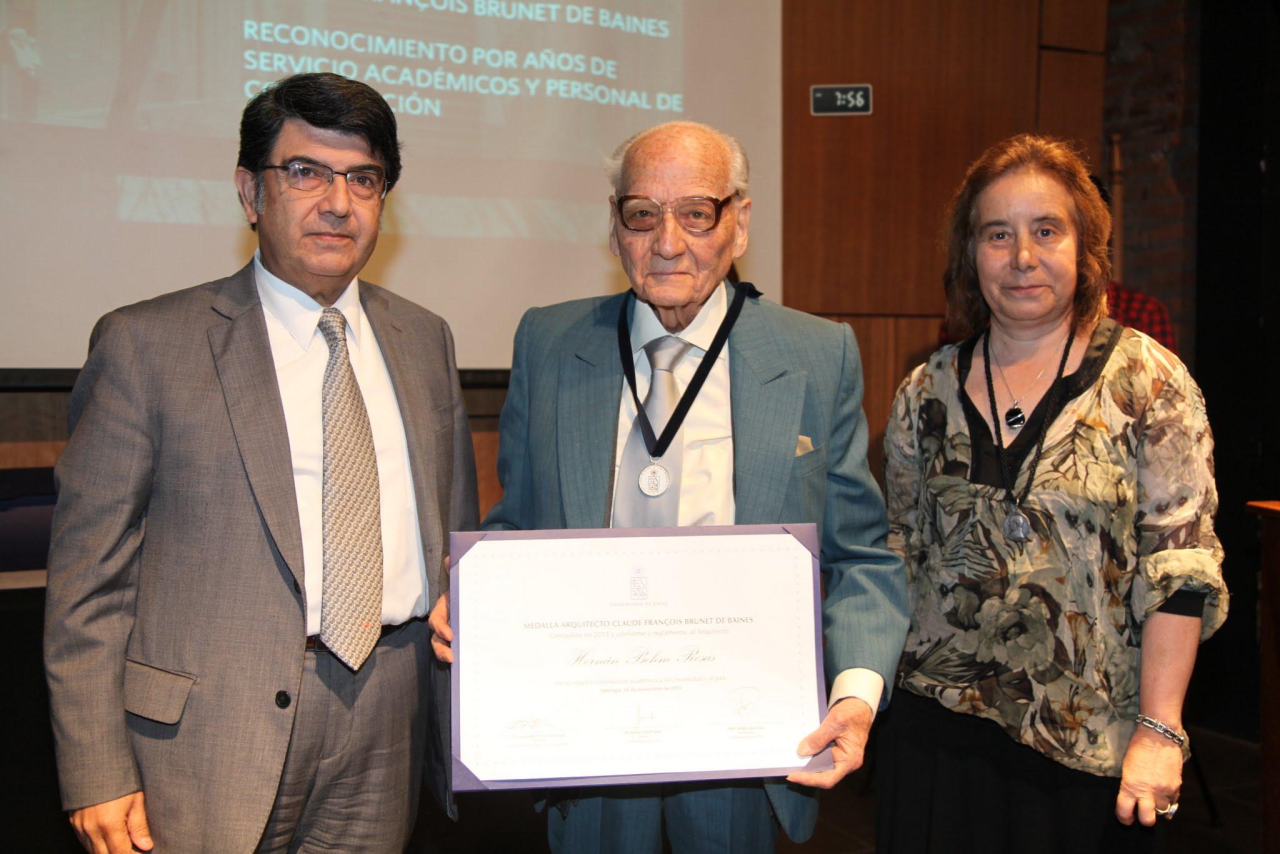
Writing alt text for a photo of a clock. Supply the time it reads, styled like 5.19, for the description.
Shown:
7.56
